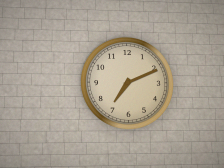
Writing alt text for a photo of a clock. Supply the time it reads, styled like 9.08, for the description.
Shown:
7.11
